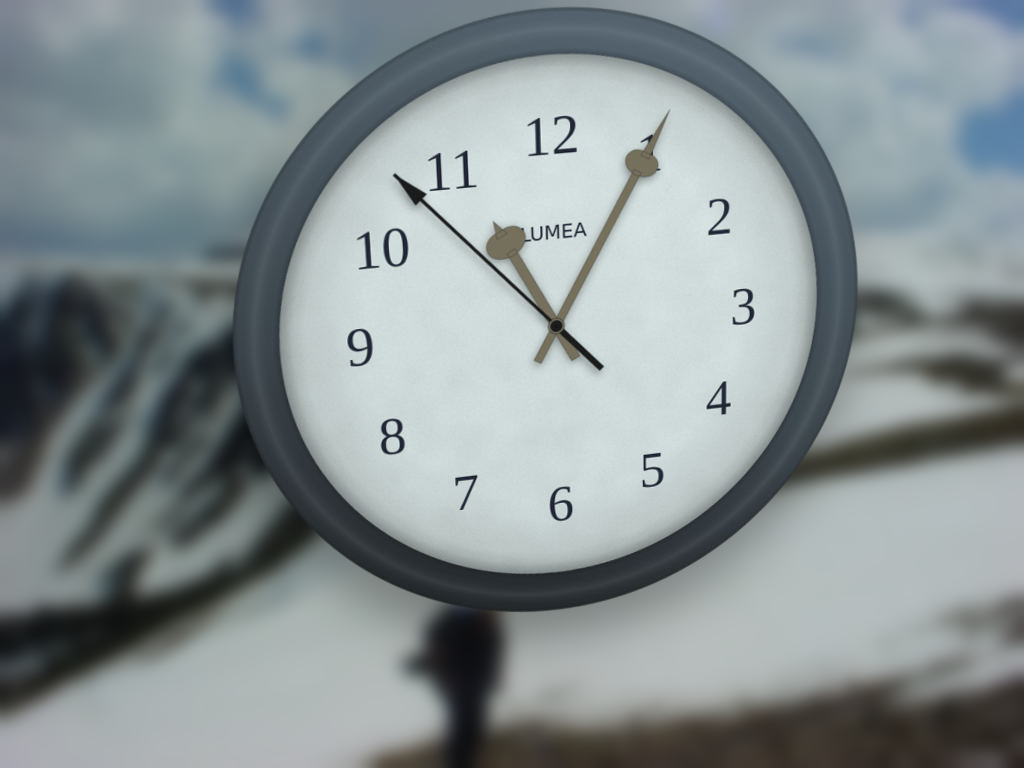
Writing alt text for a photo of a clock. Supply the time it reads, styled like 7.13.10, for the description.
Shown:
11.04.53
